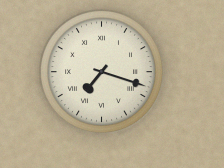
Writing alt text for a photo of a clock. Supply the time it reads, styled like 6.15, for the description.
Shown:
7.18
